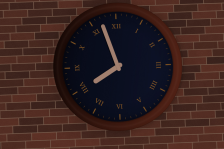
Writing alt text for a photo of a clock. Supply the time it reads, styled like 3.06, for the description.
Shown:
7.57
